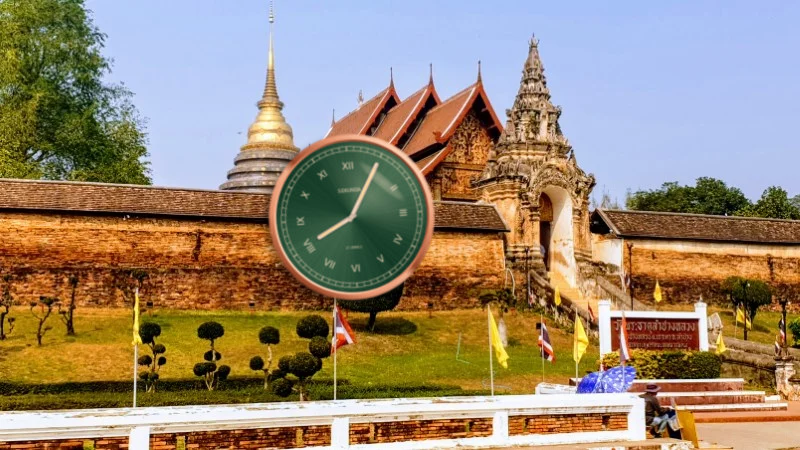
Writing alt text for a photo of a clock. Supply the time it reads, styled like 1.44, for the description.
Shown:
8.05
